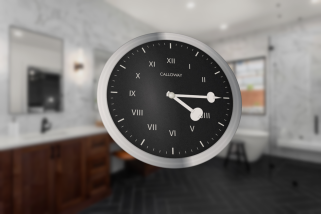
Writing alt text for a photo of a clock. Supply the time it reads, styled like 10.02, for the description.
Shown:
4.15
